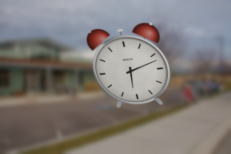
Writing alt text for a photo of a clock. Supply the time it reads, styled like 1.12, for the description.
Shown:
6.12
